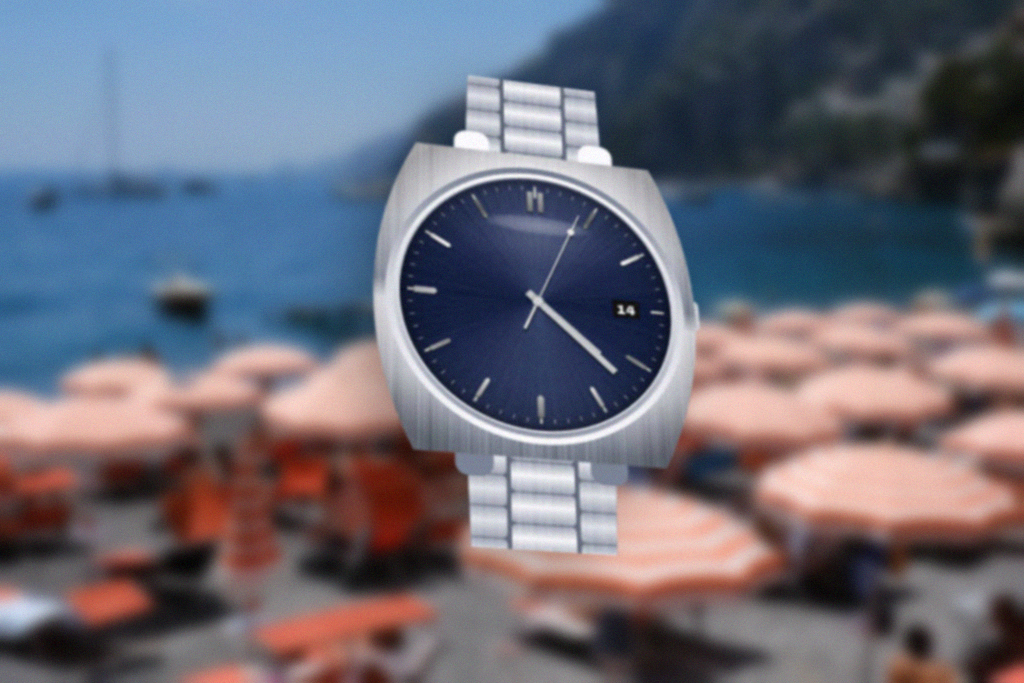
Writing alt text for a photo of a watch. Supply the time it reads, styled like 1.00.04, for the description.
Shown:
4.22.04
